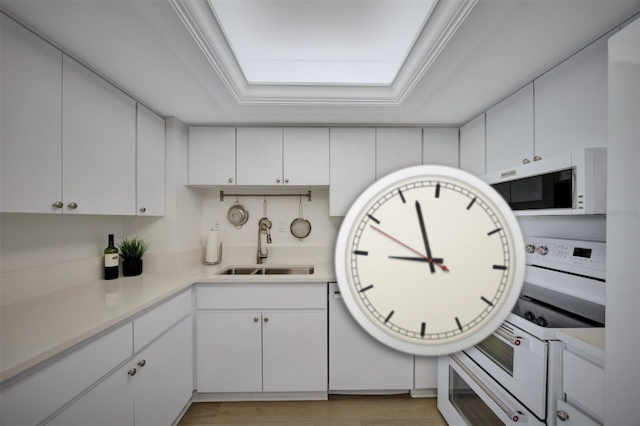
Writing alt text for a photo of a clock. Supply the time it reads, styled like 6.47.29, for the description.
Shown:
8.56.49
